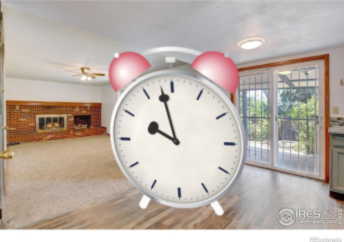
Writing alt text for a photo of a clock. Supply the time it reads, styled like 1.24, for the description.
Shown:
9.58
